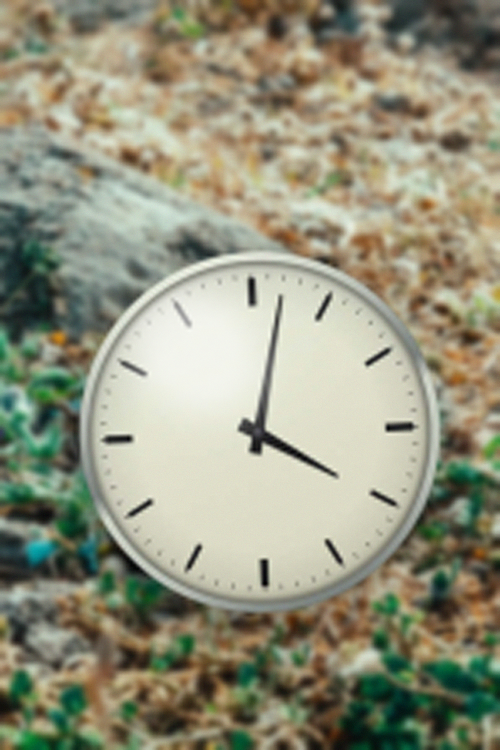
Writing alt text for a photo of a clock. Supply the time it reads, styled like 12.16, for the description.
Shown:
4.02
